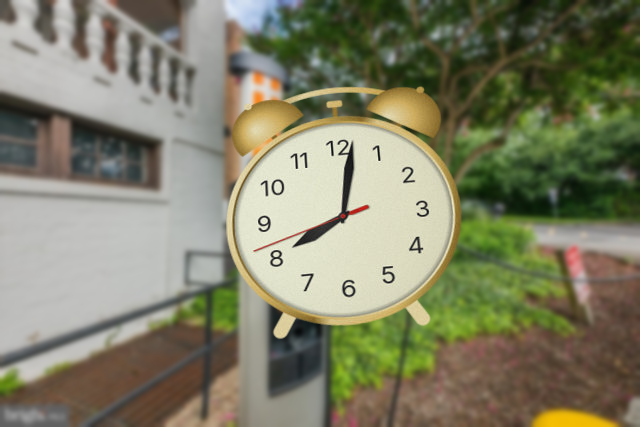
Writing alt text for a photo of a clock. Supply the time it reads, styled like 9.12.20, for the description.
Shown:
8.01.42
